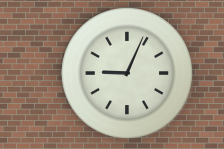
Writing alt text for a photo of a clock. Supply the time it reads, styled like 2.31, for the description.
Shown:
9.04
